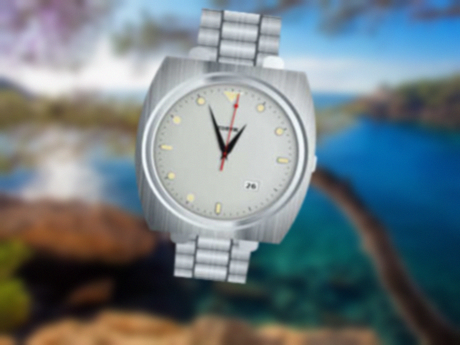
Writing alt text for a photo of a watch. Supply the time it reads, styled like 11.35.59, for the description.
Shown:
12.56.01
